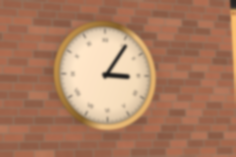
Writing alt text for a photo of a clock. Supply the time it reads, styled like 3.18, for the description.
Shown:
3.06
